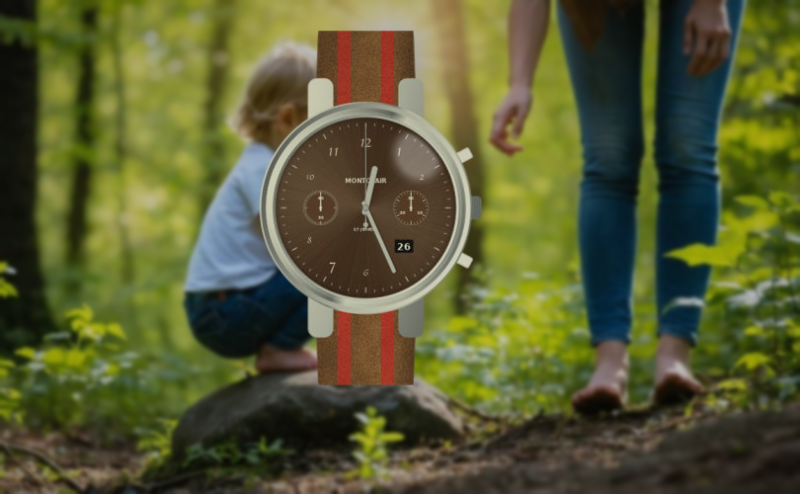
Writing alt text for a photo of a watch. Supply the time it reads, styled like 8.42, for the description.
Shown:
12.26
